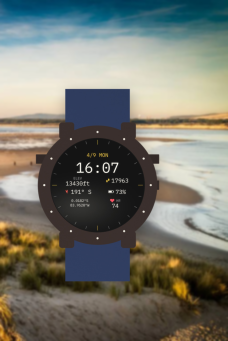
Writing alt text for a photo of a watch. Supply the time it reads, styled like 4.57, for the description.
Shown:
16.07
